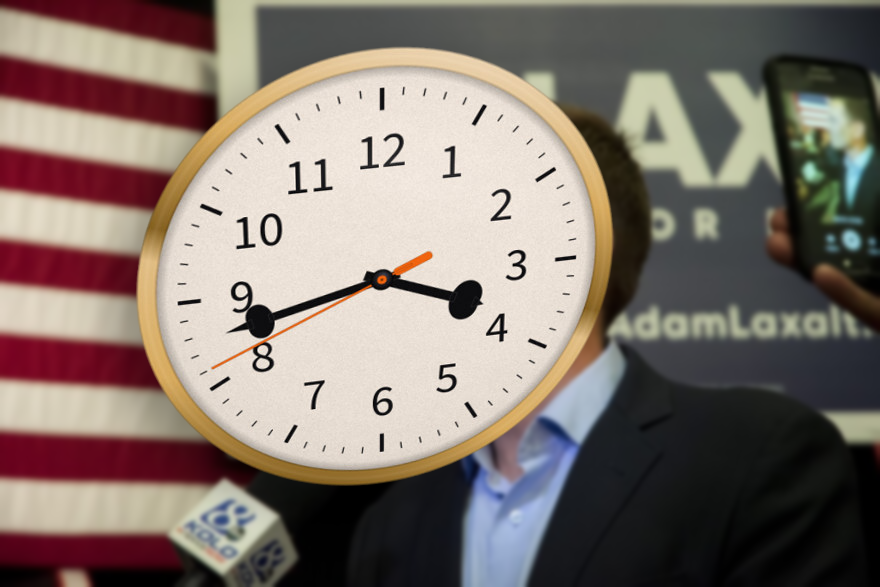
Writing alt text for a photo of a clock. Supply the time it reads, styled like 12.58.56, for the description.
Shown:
3.42.41
